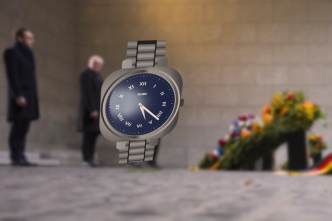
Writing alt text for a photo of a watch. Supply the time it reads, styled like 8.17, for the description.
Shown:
5.22
